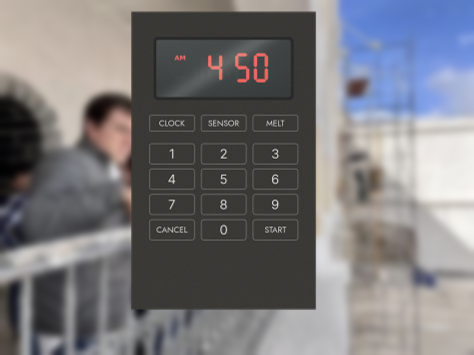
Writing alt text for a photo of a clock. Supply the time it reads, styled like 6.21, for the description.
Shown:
4.50
